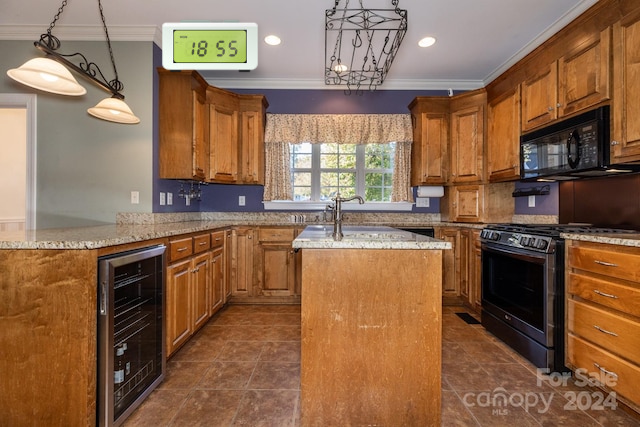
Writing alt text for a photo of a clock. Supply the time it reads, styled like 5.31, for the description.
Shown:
18.55
